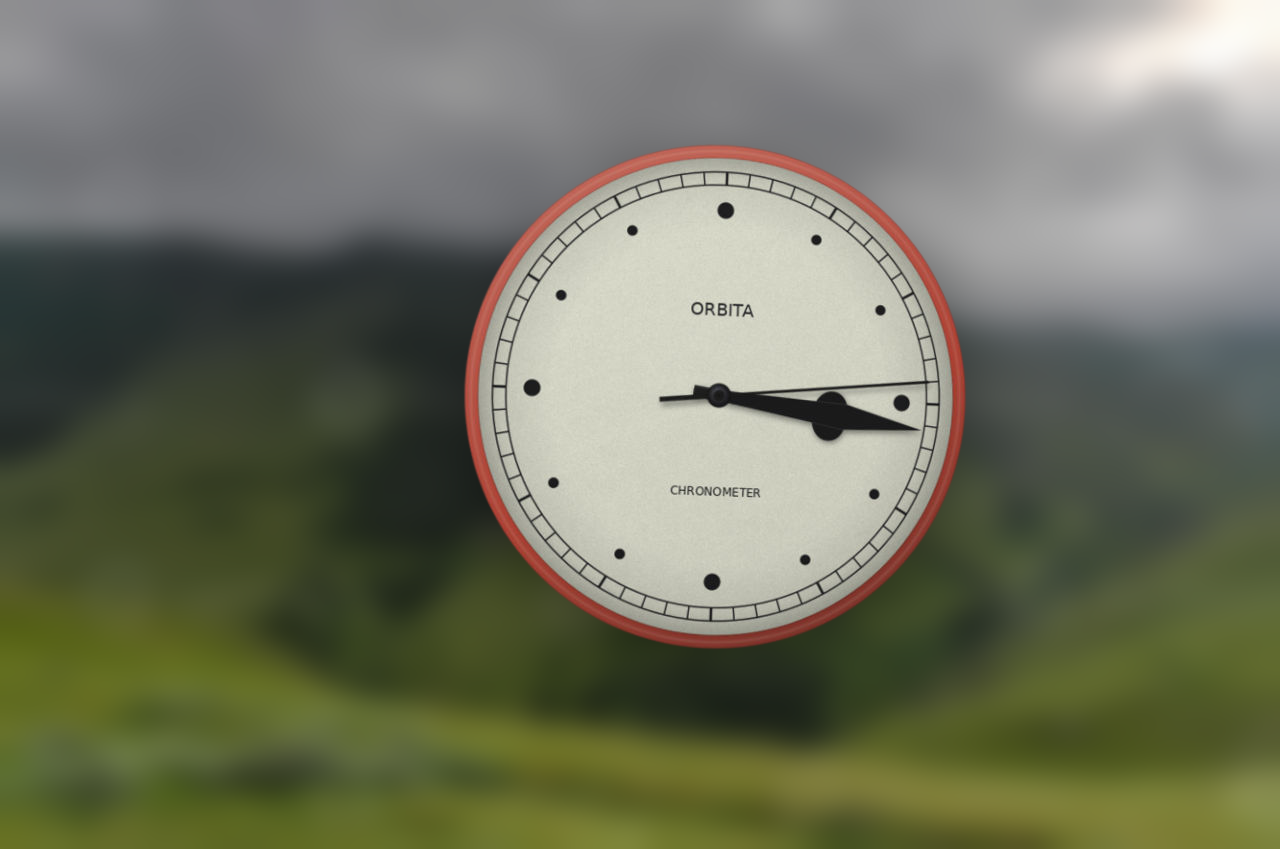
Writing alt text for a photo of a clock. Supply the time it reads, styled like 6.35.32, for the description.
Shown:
3.16.14
